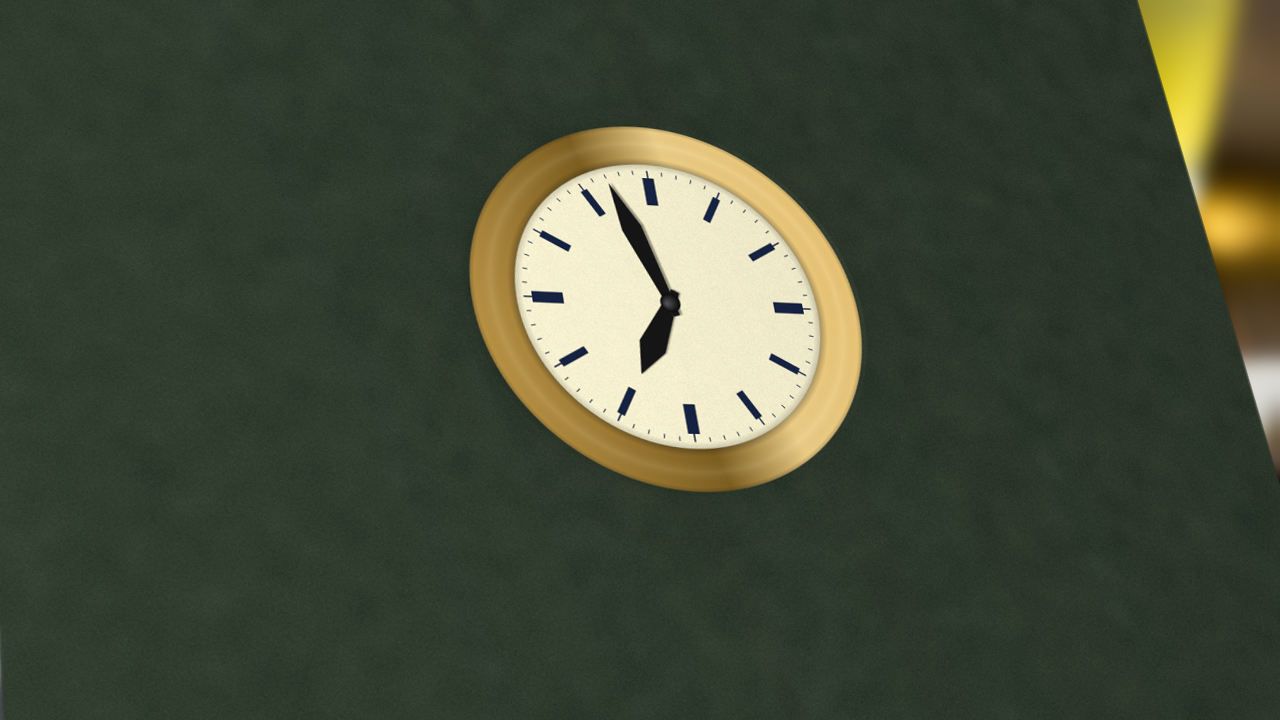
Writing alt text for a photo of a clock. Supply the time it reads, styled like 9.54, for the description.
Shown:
6.57
